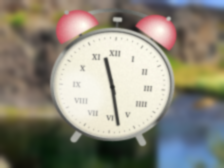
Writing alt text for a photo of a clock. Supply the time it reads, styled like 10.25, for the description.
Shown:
11.28
